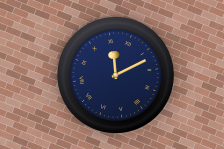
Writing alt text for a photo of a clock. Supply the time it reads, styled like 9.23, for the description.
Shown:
11.07
